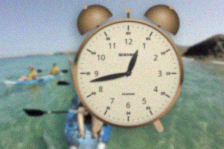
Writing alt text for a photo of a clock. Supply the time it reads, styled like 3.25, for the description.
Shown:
12.43
